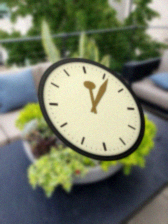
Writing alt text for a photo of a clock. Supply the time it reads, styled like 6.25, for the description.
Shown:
12.06
